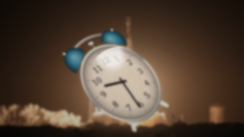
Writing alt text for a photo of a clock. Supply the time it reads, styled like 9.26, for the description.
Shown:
9.31
